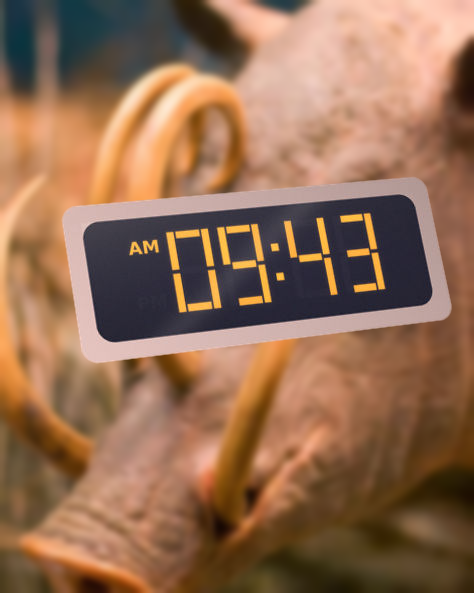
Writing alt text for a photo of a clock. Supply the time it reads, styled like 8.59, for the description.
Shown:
9.43
